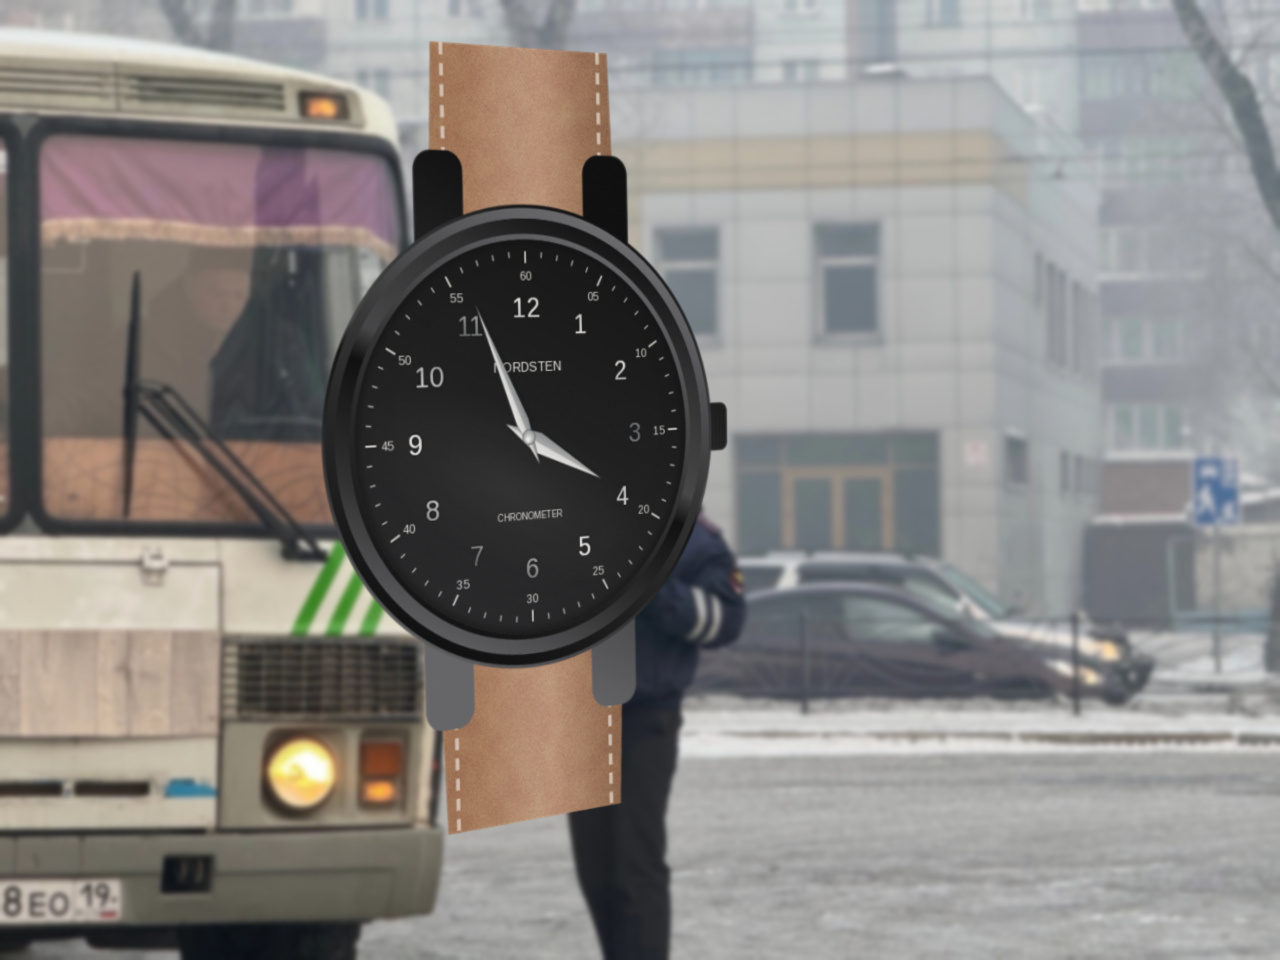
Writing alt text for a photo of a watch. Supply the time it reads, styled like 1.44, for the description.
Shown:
3.56
